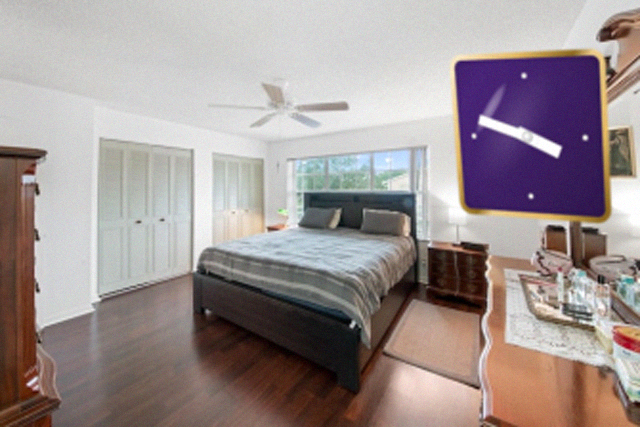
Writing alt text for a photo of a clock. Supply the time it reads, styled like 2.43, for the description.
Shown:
3.48
